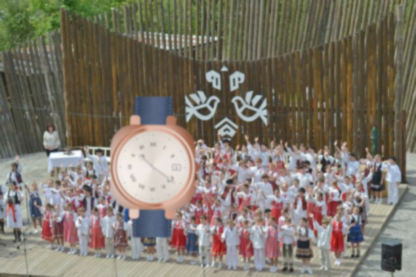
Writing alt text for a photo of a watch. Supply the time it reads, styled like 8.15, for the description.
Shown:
10.21
